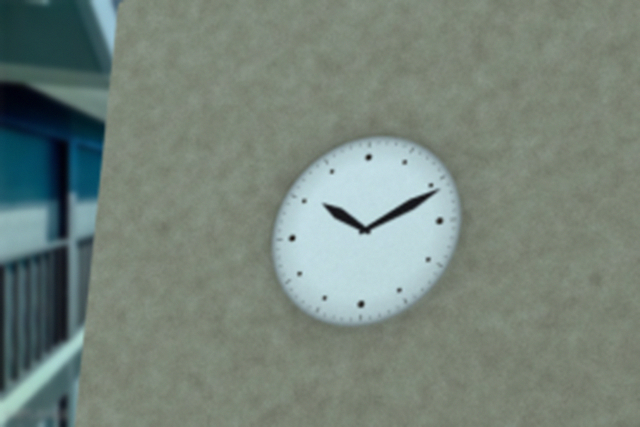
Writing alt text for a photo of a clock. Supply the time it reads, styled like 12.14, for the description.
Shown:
10.11
